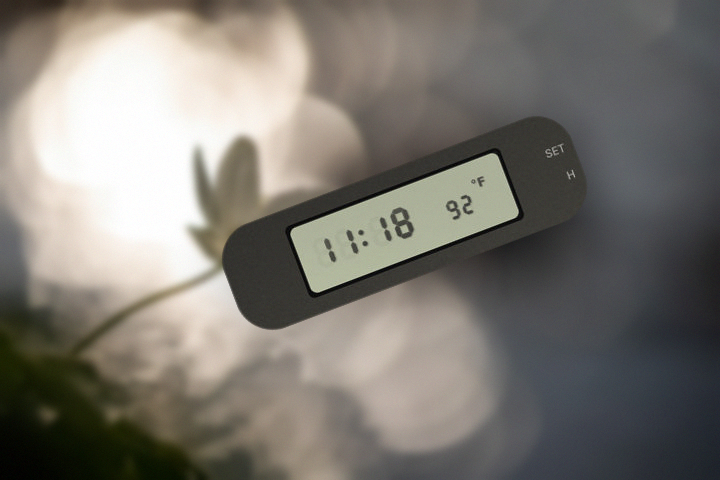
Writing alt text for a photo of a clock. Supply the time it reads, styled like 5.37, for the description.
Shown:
11.18
